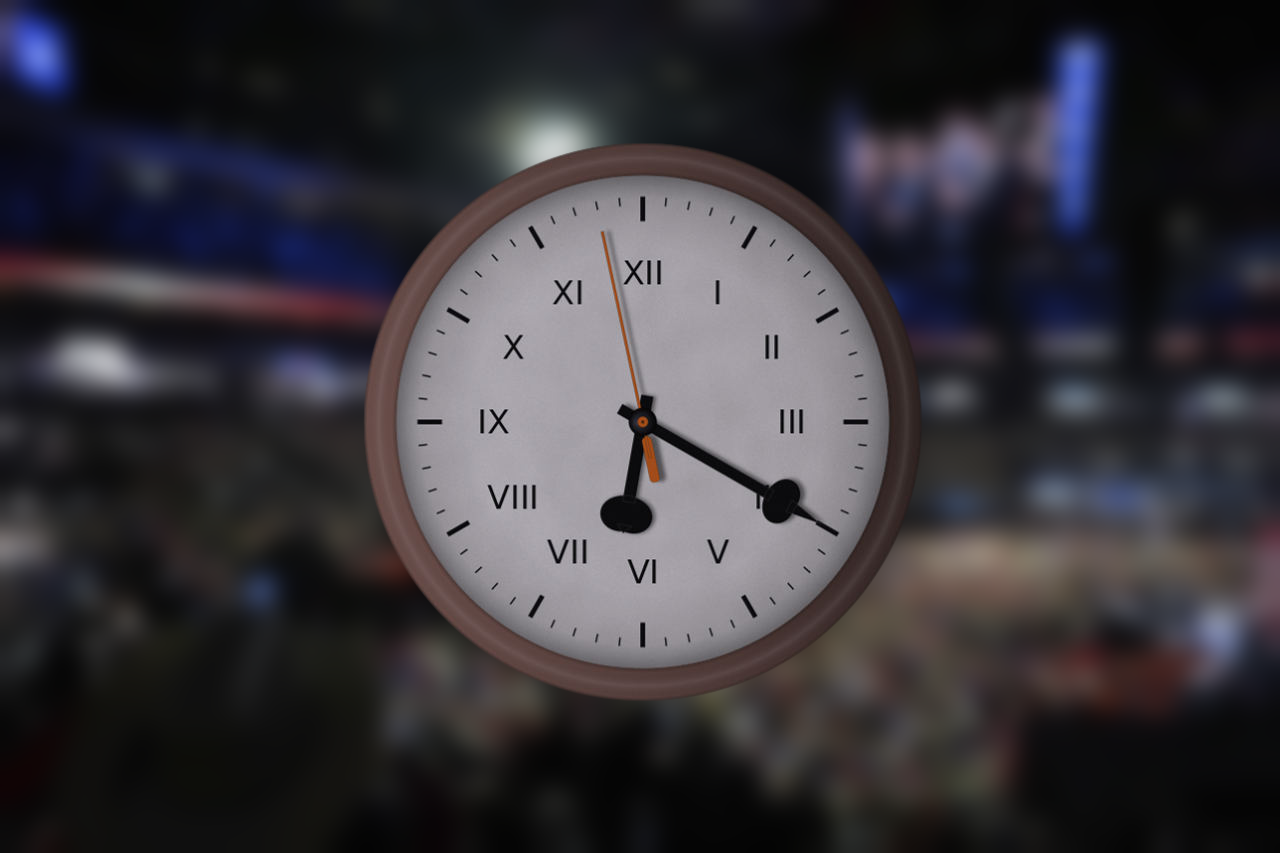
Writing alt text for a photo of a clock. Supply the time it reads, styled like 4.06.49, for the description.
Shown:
6.19.58
